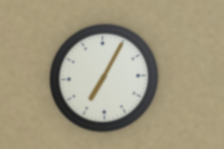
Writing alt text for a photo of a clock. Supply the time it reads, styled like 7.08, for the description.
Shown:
7.05
